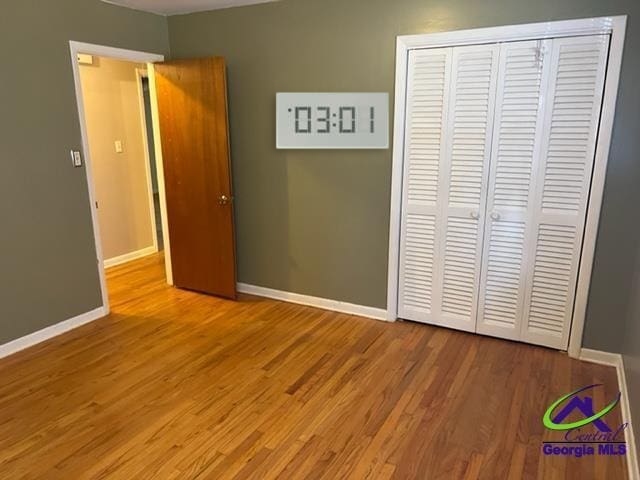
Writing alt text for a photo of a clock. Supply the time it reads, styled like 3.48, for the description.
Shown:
3.01
